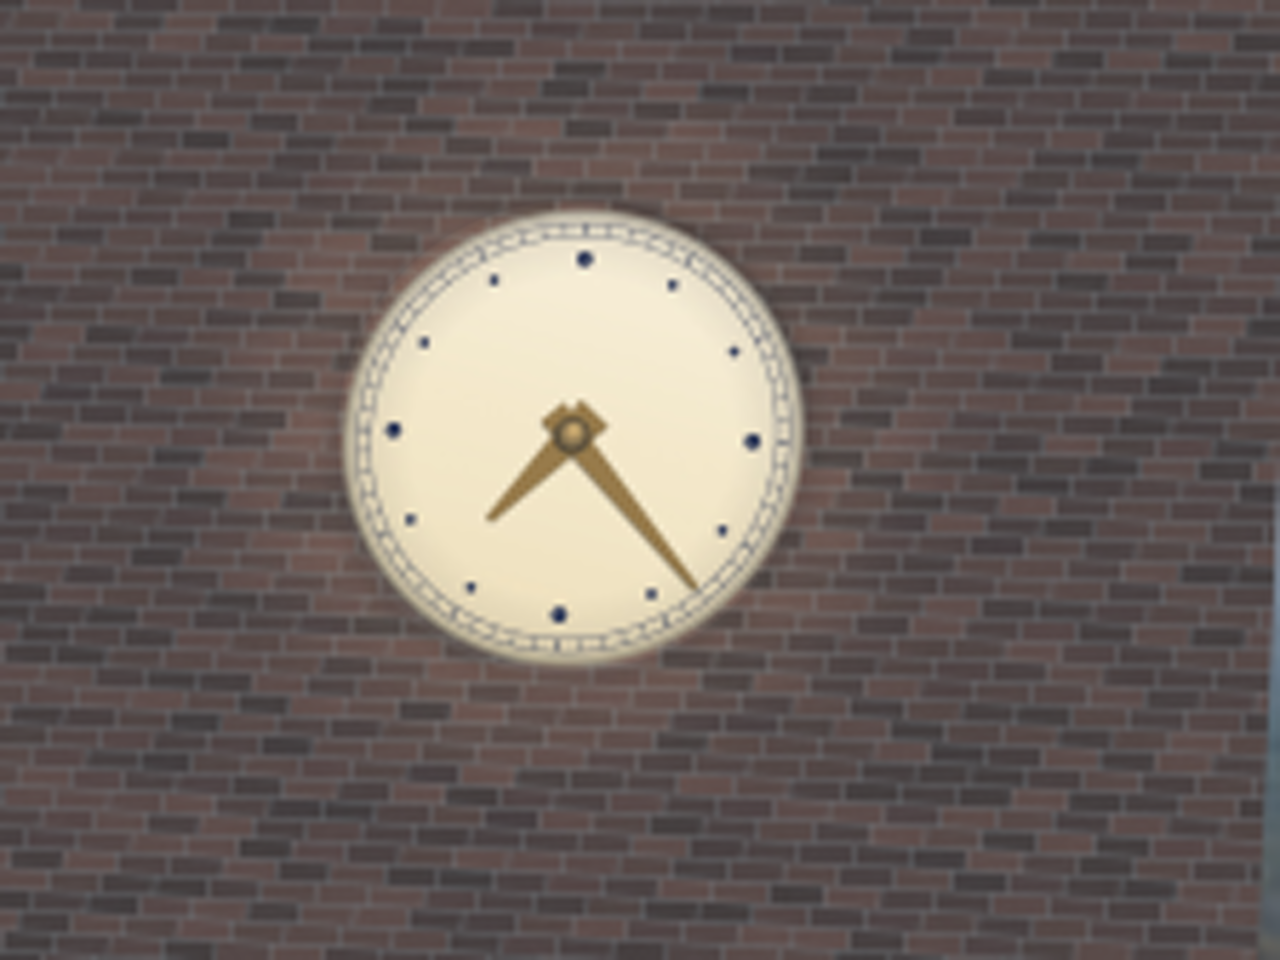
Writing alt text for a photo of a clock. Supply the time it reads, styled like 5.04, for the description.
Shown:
7.23
